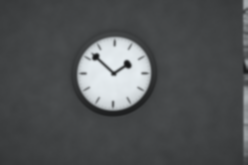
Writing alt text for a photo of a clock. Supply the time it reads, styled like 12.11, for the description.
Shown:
1.52
